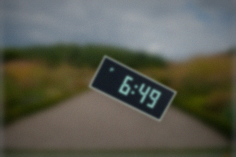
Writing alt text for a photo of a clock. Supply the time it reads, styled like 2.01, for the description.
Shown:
6.49
